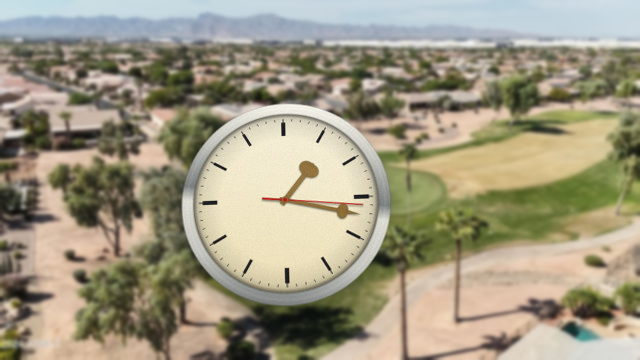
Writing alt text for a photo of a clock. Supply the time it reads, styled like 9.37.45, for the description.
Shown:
1.17.16
